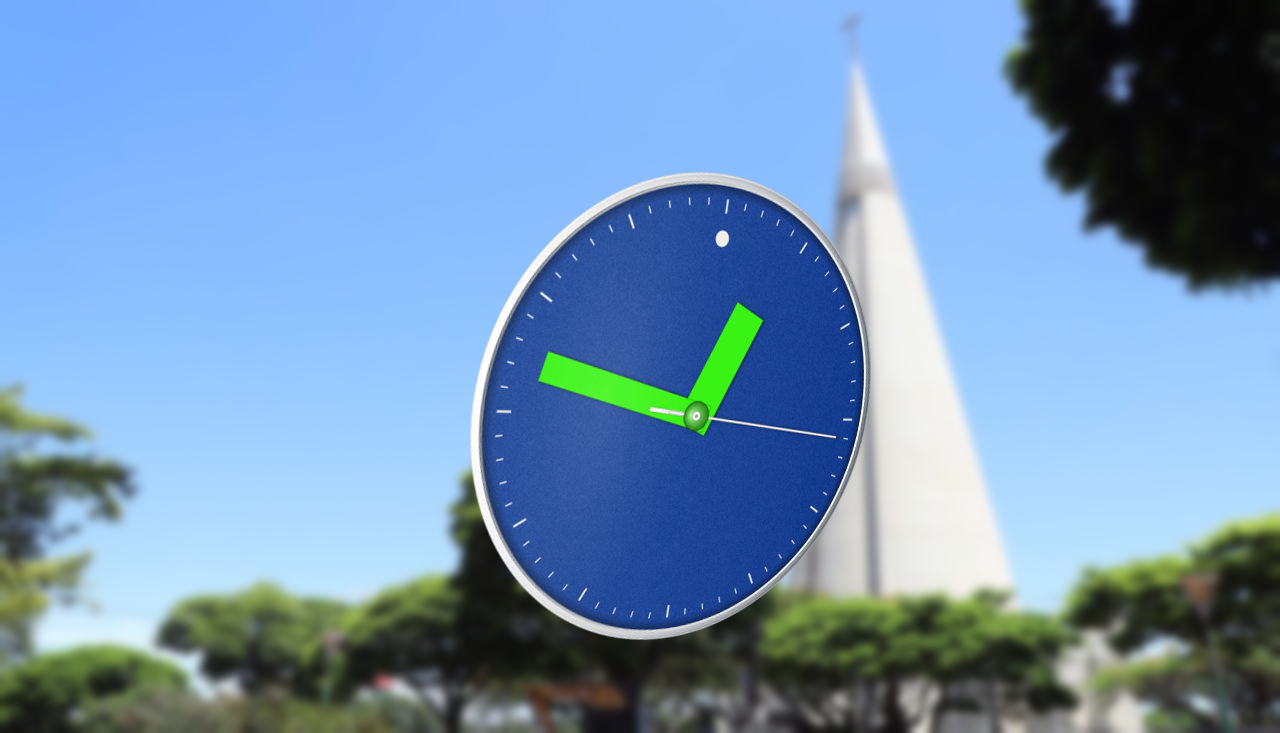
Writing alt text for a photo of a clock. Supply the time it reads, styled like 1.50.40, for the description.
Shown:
12.47.16
